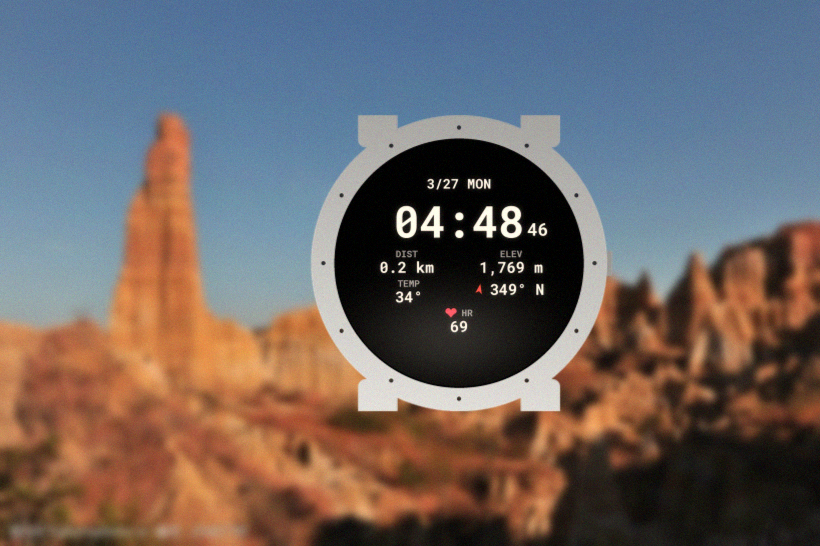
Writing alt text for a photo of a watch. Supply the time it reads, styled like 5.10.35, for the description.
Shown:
4.48.46
